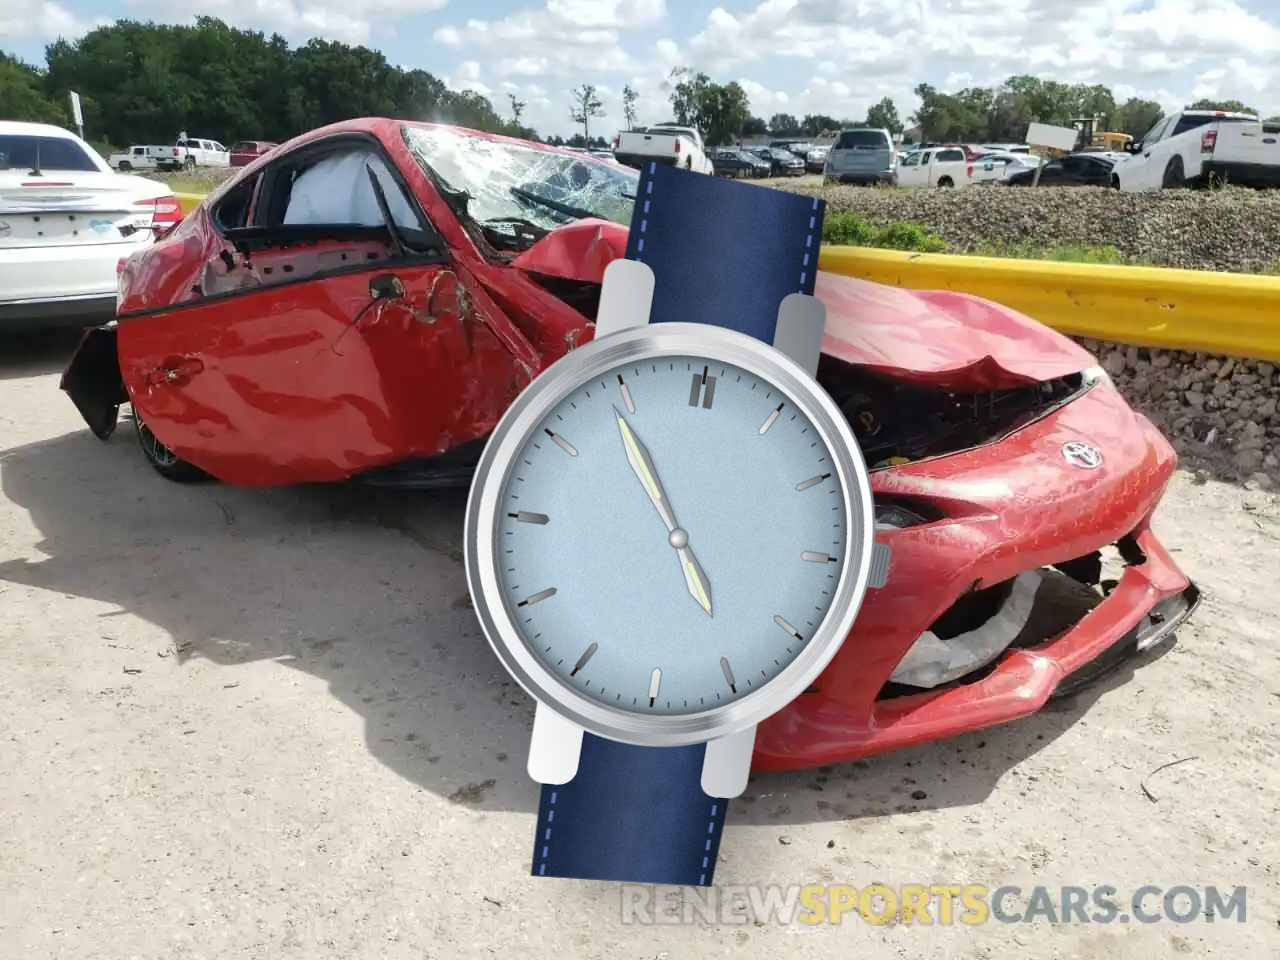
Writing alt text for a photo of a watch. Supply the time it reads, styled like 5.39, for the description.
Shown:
4.54
